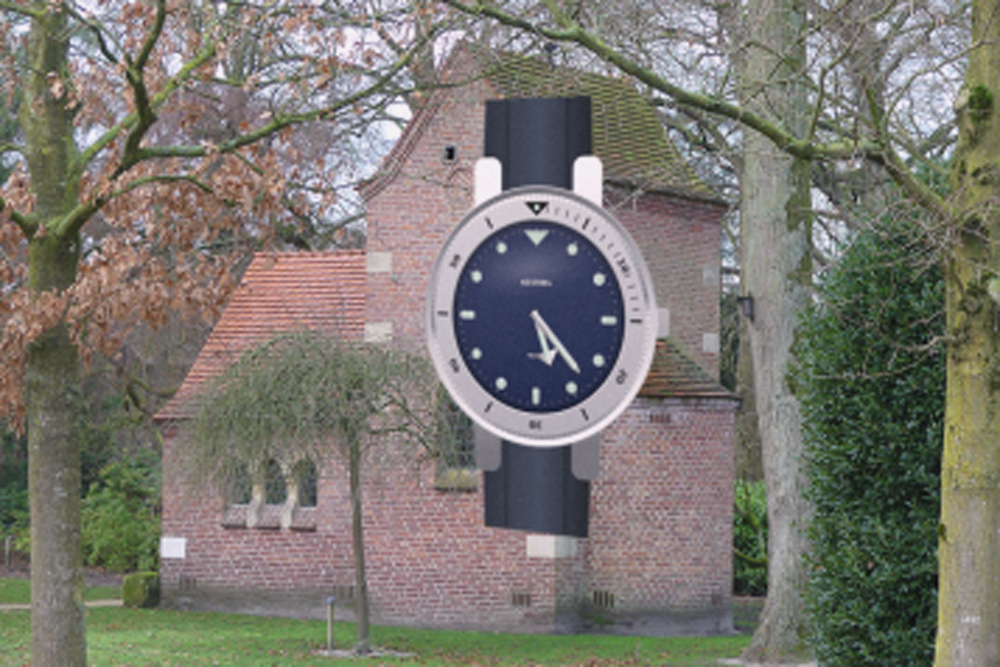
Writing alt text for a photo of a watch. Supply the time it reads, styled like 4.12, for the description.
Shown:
5.23
